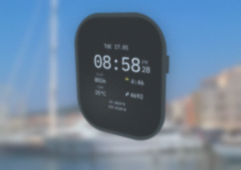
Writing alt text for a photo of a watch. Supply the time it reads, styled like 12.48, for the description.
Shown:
8.58
